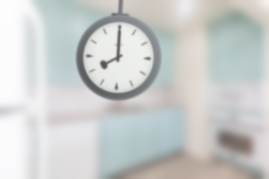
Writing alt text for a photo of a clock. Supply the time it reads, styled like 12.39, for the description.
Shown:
8.00
